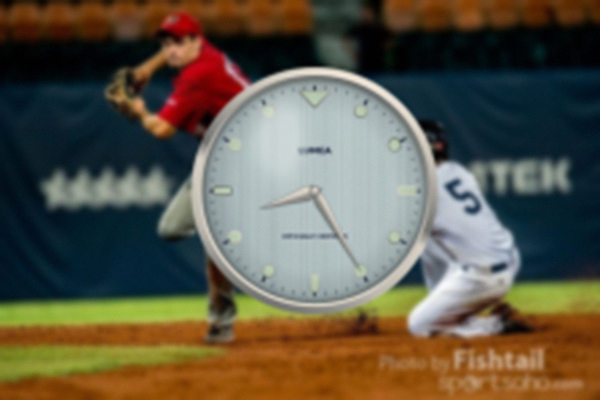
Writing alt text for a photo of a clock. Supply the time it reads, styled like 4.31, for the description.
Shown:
8.25
